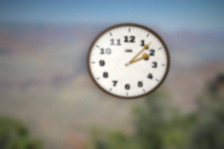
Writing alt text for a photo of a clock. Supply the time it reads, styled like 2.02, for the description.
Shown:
2.07
